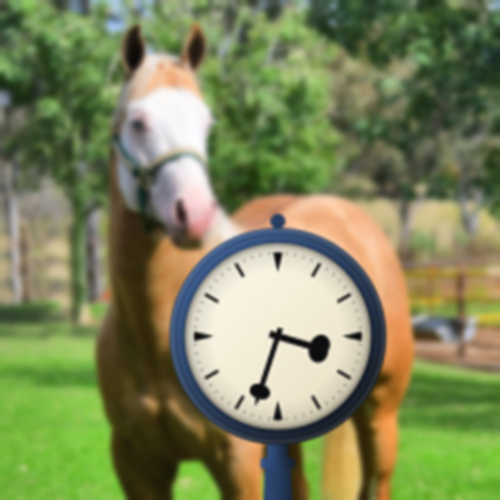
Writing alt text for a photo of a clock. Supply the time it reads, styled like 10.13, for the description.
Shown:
3.33
